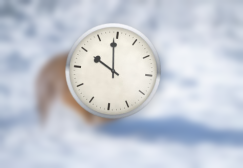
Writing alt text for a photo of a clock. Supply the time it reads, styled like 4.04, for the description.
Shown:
9.59
